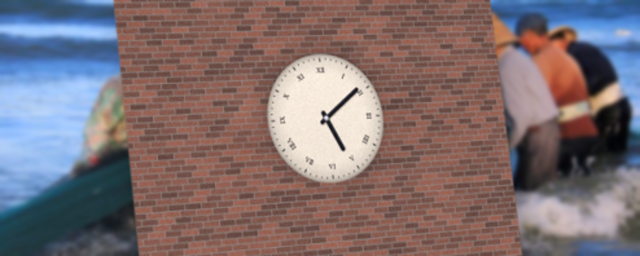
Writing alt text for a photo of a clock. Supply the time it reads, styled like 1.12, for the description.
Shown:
5.09
